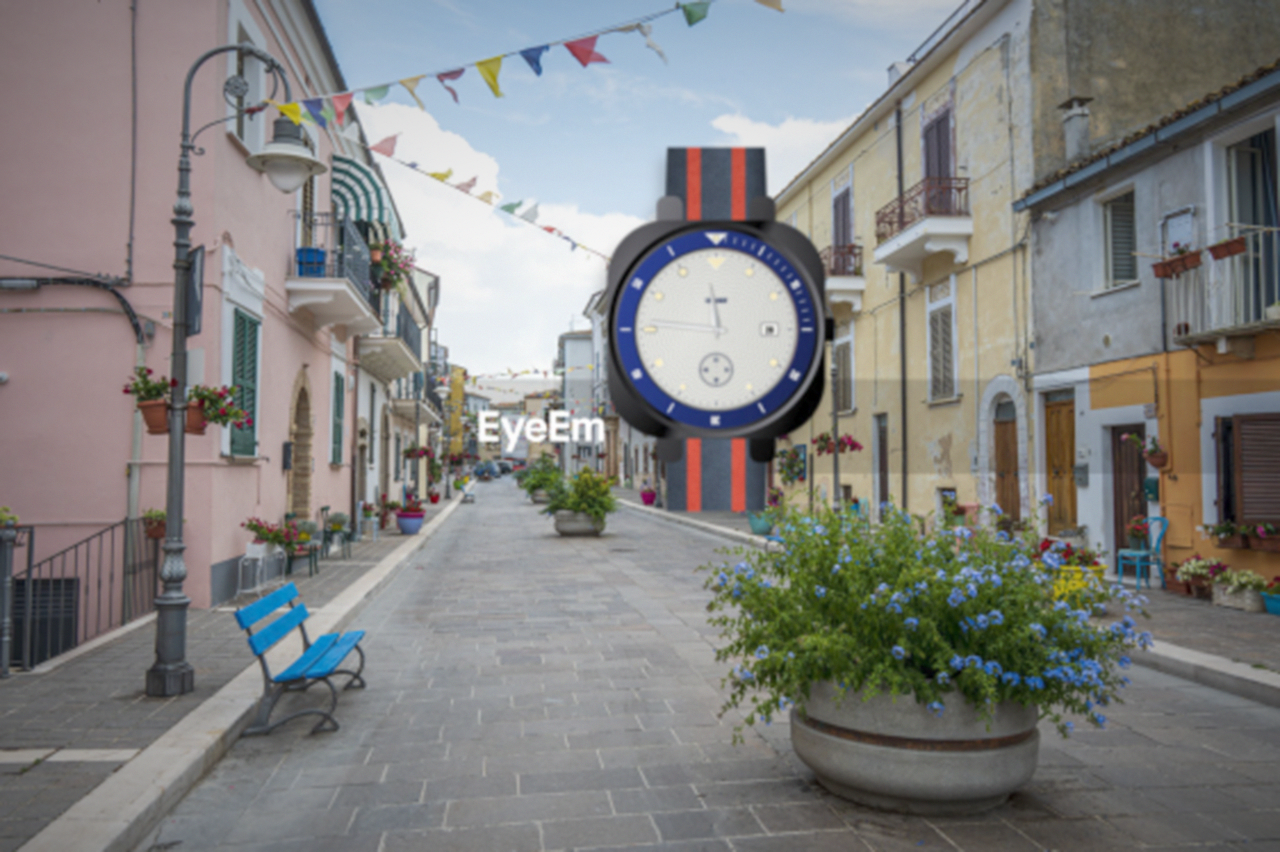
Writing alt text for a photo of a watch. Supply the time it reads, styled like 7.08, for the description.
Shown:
11.46
